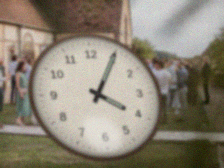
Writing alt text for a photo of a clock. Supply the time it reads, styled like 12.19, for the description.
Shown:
4.05
